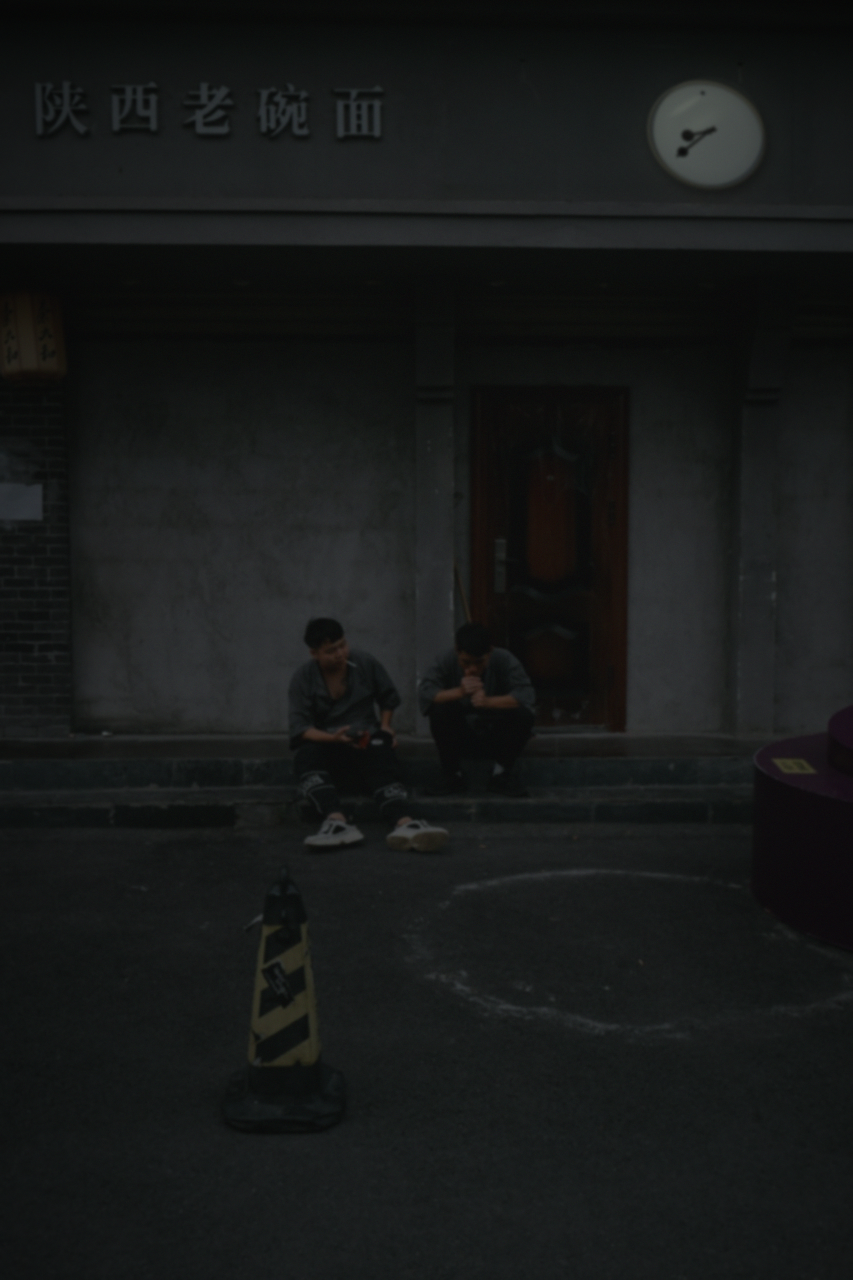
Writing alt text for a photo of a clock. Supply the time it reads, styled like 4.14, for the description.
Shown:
8.39
